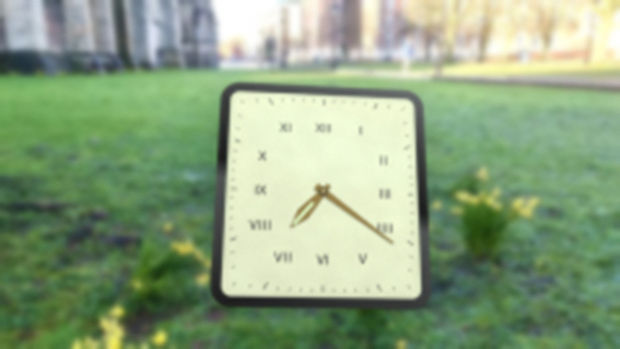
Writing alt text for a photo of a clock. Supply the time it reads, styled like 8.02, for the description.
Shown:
7.21
